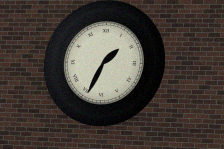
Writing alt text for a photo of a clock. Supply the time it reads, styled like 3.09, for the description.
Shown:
1.34
